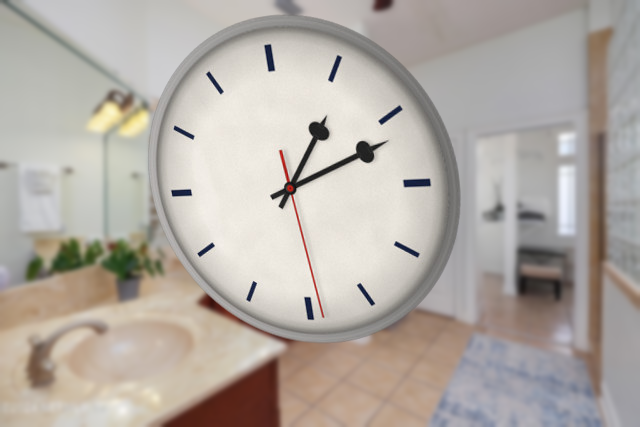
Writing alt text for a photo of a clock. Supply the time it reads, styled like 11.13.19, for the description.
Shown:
1.11.29
